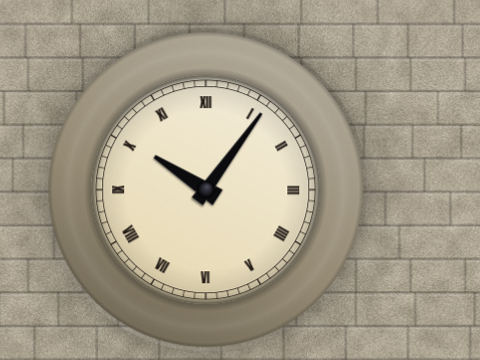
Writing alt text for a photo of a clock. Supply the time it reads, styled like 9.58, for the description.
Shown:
10.06
